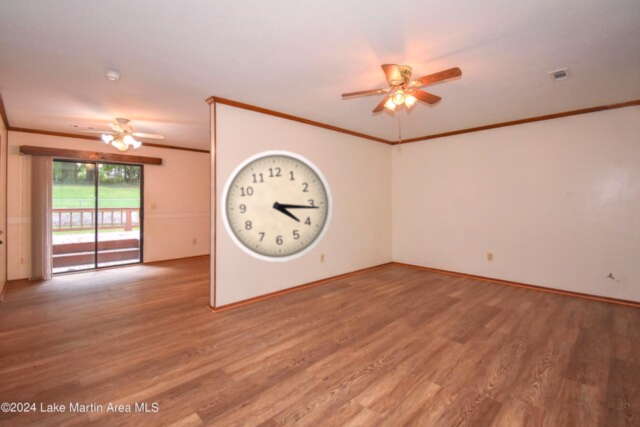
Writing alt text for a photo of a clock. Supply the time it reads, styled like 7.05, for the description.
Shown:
4.16
